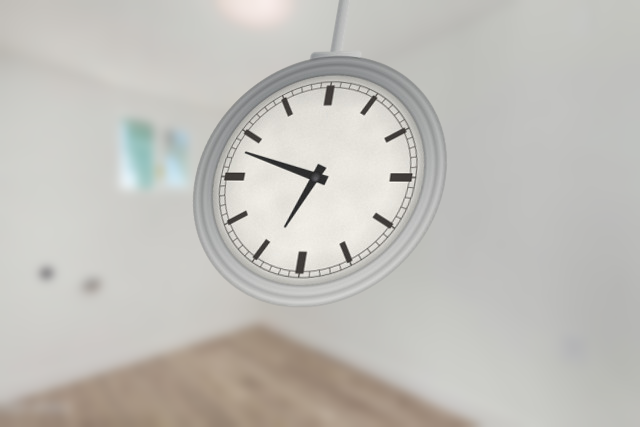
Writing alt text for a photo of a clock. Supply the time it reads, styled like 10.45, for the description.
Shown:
6.48
